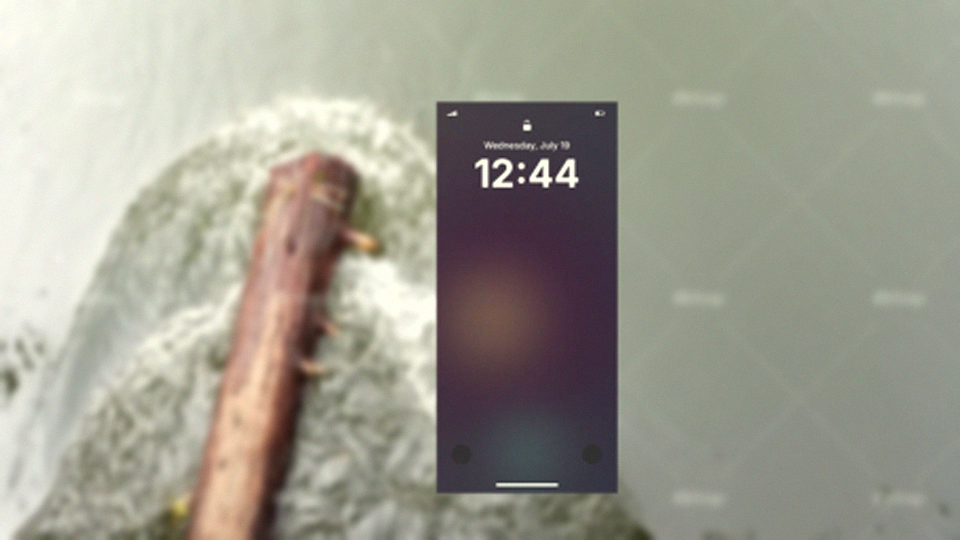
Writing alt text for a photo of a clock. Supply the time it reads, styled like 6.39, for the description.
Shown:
12.44
